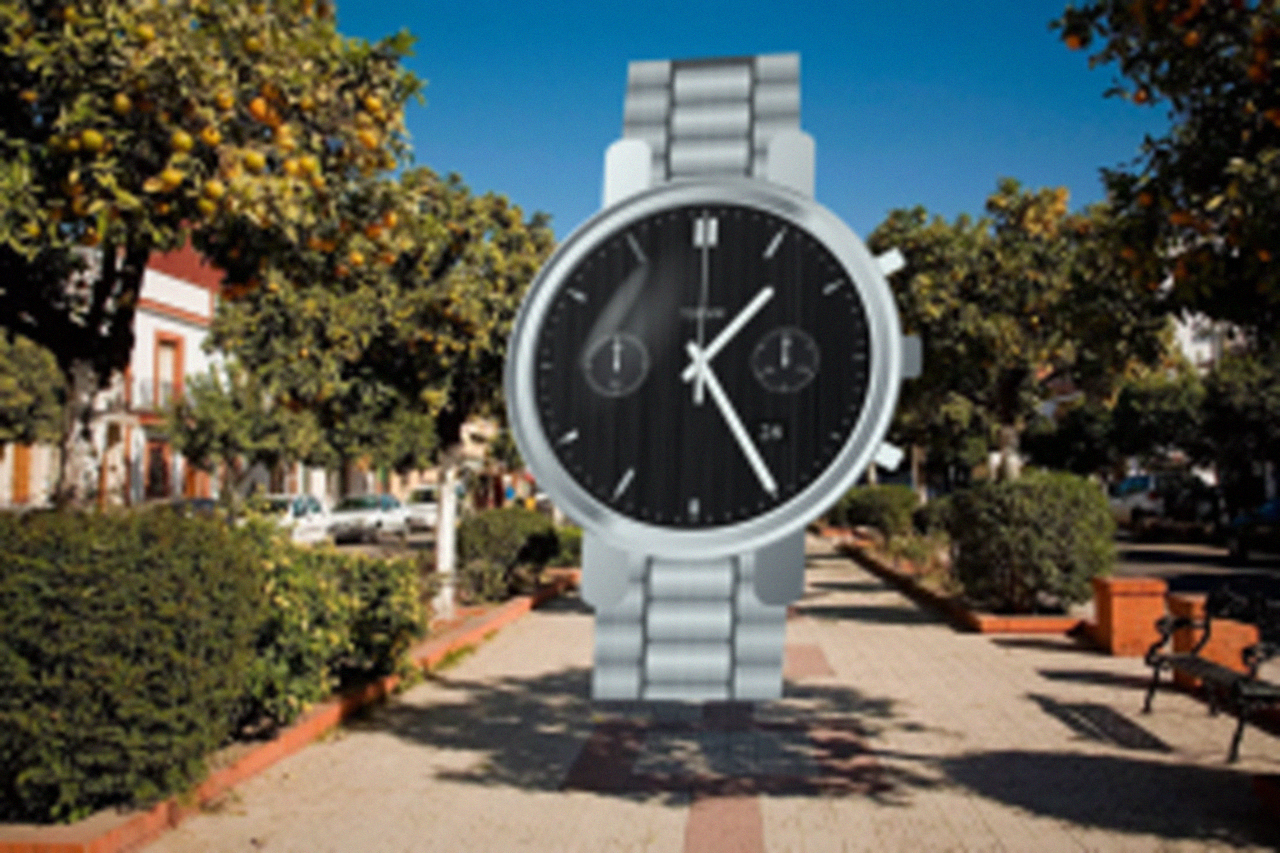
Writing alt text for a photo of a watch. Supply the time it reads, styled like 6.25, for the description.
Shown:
1.25
